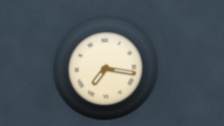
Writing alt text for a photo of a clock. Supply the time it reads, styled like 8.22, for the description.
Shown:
7.17
